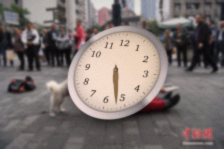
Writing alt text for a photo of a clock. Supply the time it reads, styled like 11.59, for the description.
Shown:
5.27
